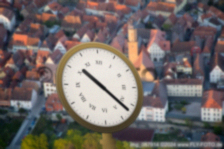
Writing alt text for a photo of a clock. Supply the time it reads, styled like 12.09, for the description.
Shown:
10.22
